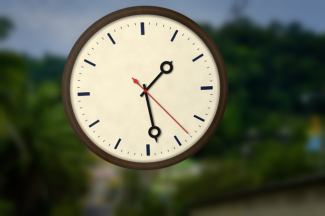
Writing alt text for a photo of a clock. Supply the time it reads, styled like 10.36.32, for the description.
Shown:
1.28.23
